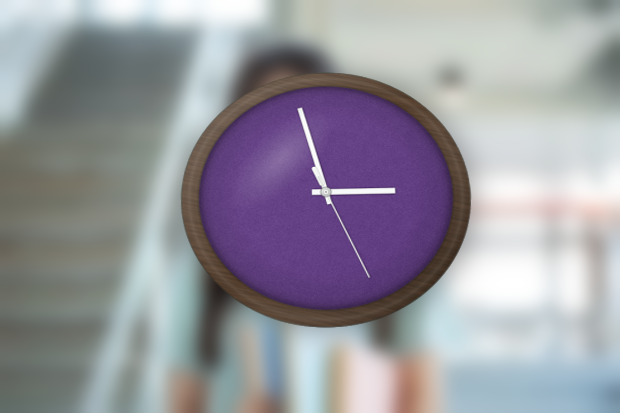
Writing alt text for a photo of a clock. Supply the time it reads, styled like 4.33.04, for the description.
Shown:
2.57.26
